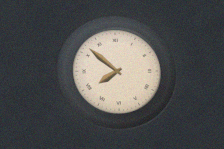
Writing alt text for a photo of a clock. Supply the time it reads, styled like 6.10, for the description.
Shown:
7.52
